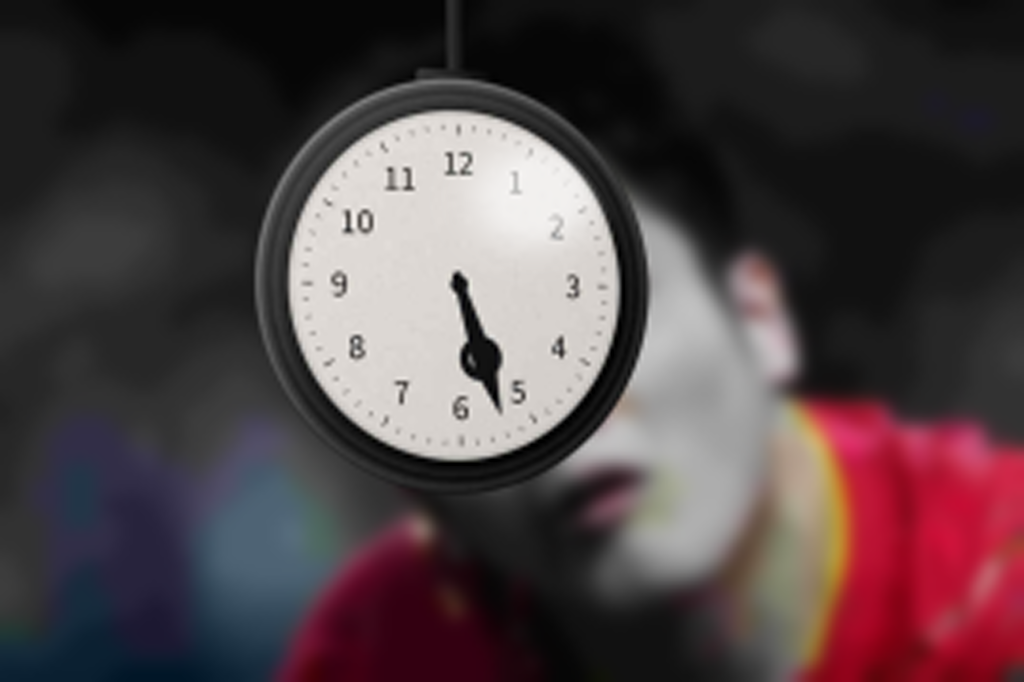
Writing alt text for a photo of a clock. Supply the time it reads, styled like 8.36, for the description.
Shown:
5.27
